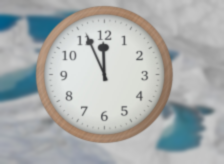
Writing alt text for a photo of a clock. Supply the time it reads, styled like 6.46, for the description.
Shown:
11.56
